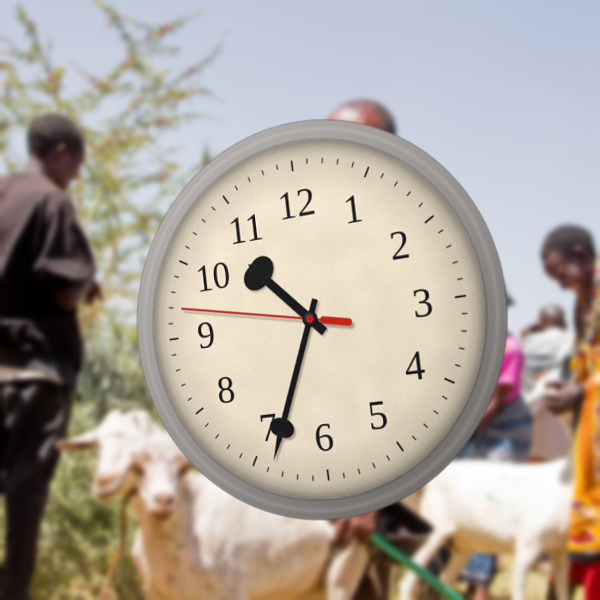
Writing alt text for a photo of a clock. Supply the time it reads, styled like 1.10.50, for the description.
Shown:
10.33.47
